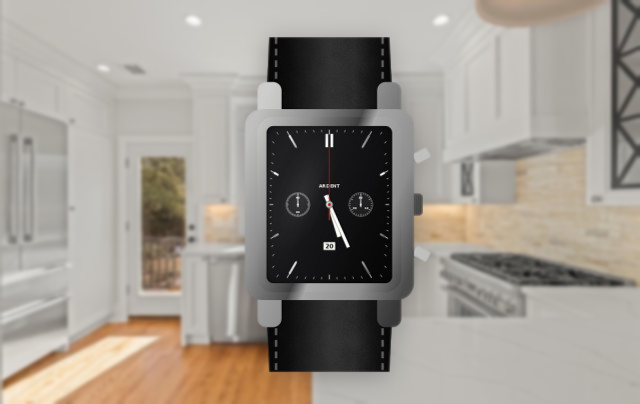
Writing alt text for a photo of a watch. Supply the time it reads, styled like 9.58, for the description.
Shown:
5.26
